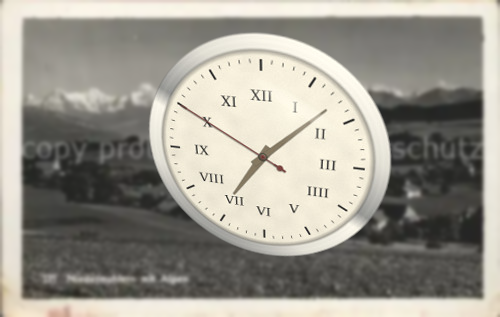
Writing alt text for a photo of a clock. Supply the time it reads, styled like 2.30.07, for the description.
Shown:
7.07.50
